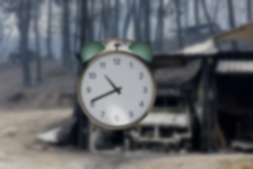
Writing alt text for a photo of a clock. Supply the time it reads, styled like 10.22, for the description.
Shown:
10.41
